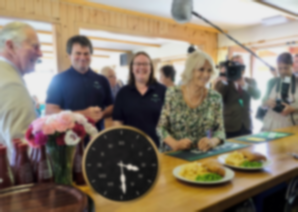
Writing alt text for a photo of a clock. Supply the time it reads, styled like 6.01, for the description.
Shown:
3.29
